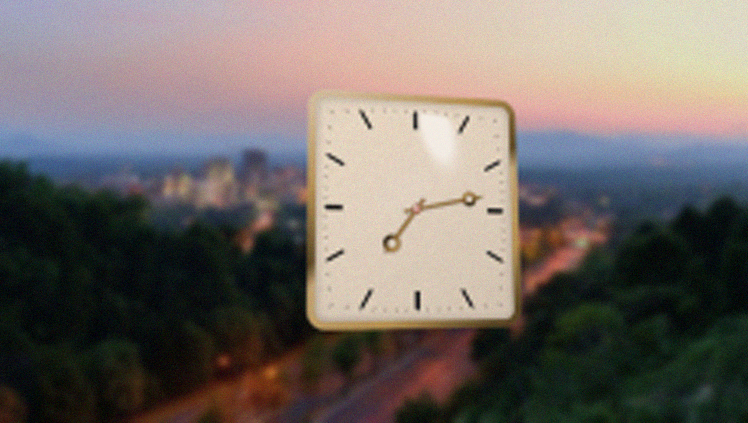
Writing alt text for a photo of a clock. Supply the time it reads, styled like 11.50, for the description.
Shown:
7.13
